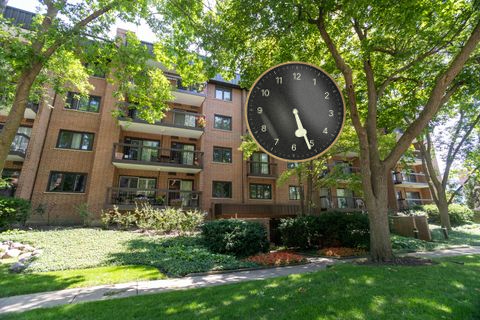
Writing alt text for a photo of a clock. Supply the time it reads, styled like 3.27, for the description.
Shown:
5.26
